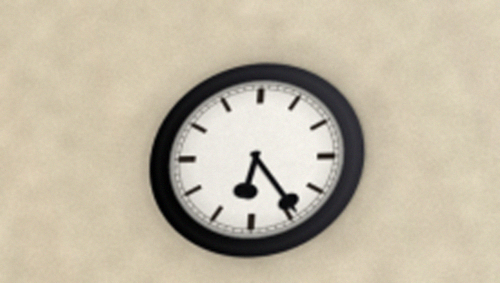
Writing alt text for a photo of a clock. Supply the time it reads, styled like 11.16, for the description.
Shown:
6.24
